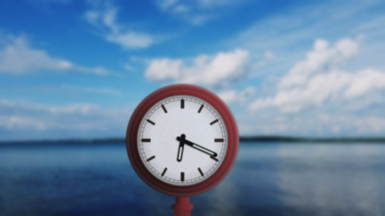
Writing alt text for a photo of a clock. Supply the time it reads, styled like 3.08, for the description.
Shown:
6.19
